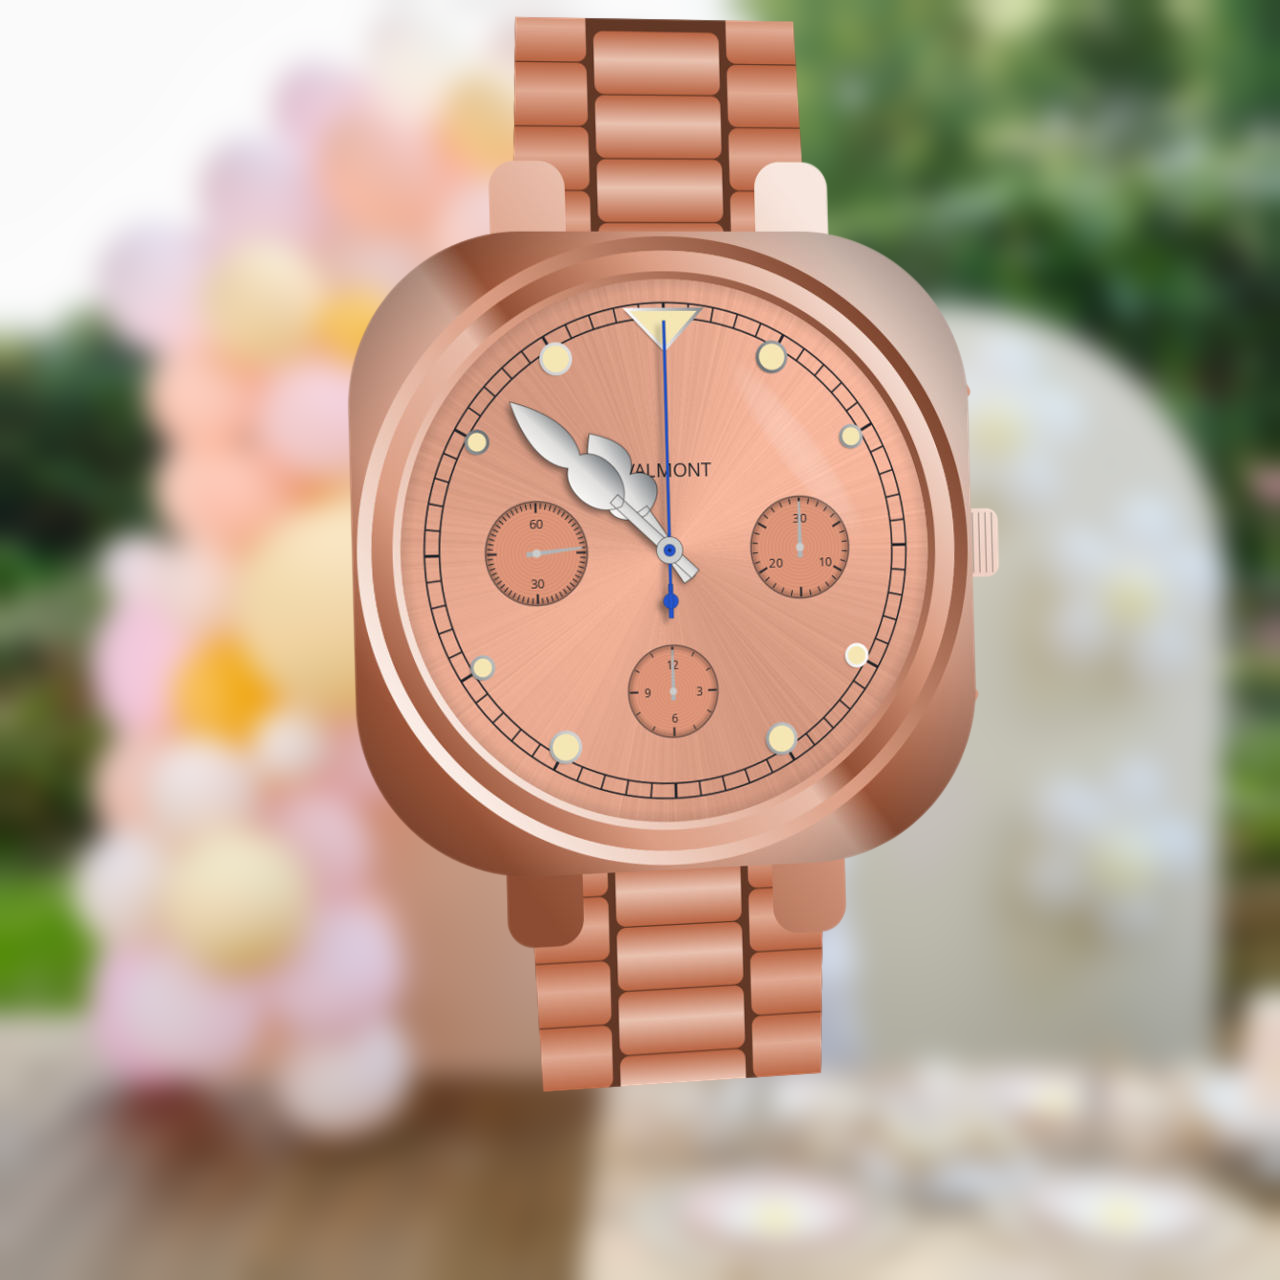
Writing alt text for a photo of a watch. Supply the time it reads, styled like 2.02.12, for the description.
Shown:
10.52.14
